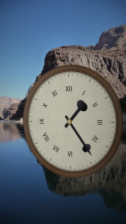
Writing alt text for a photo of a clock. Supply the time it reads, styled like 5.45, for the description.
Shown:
1.24
